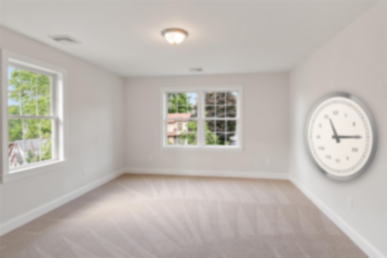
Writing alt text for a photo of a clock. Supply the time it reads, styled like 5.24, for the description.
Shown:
11.15
